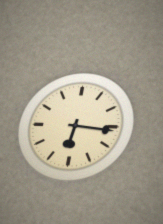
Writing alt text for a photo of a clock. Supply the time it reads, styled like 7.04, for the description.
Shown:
6.16
